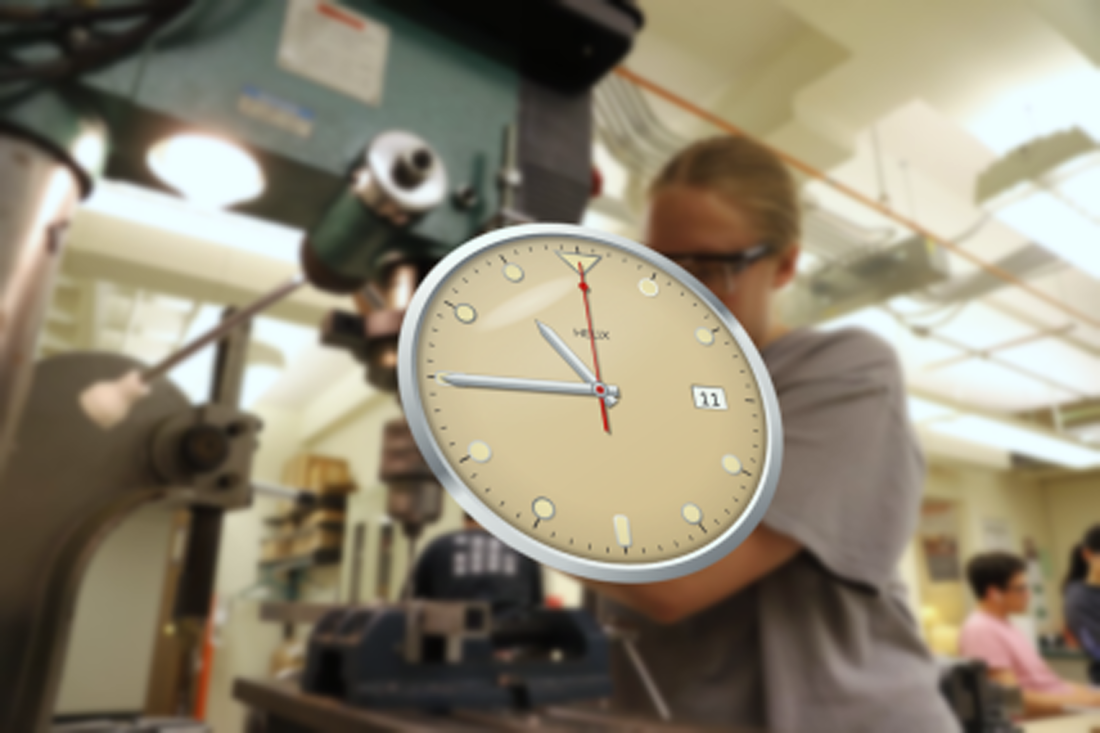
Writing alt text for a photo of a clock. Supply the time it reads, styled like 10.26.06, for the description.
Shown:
10.45.00
